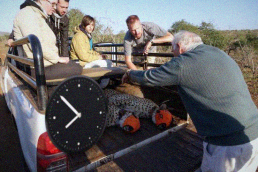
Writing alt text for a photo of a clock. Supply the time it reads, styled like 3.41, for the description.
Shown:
7.52
